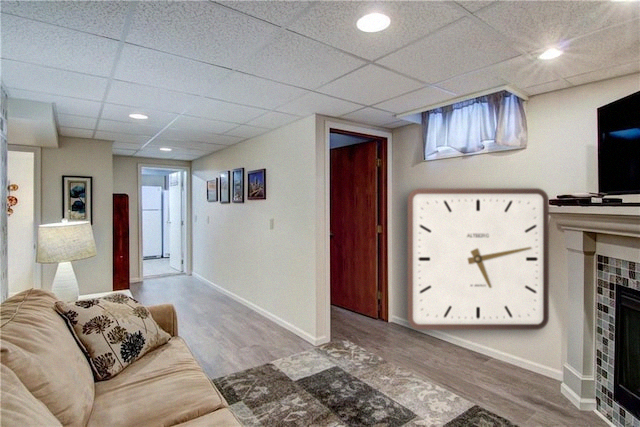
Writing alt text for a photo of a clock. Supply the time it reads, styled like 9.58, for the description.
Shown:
5.13
